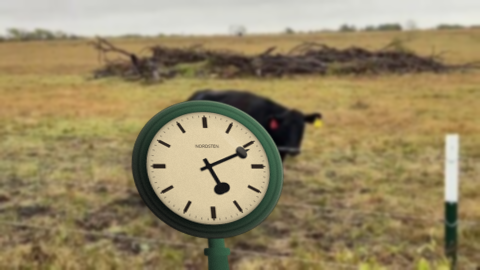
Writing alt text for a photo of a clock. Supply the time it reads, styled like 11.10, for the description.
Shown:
5.11
